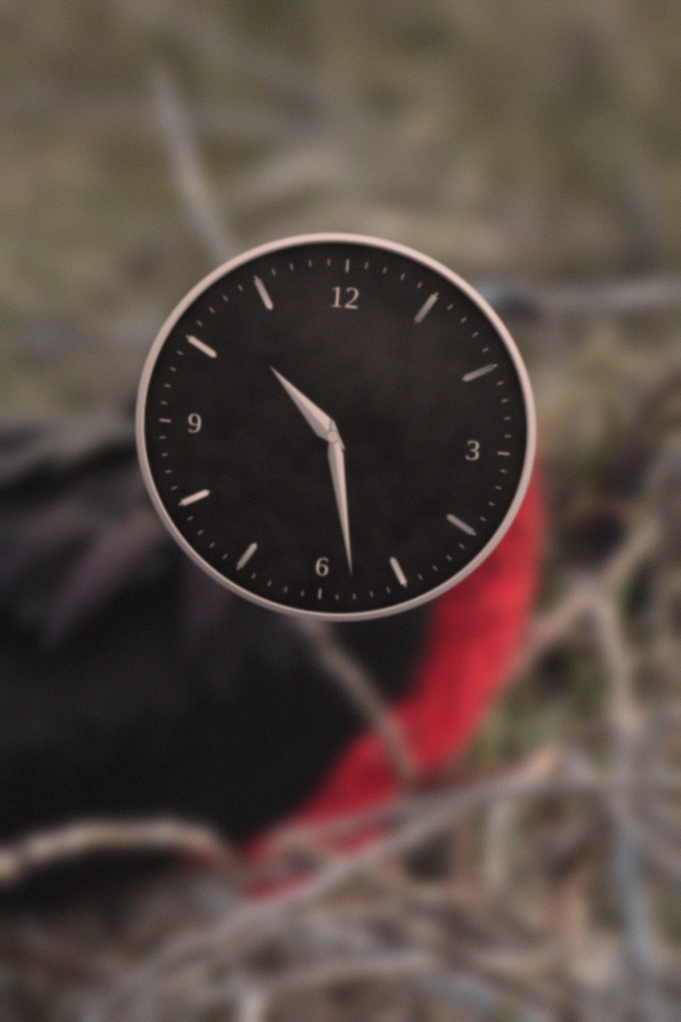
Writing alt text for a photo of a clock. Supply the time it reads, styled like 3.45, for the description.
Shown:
10.28
